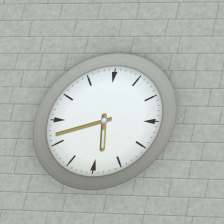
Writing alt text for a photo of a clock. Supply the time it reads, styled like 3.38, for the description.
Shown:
5.42
